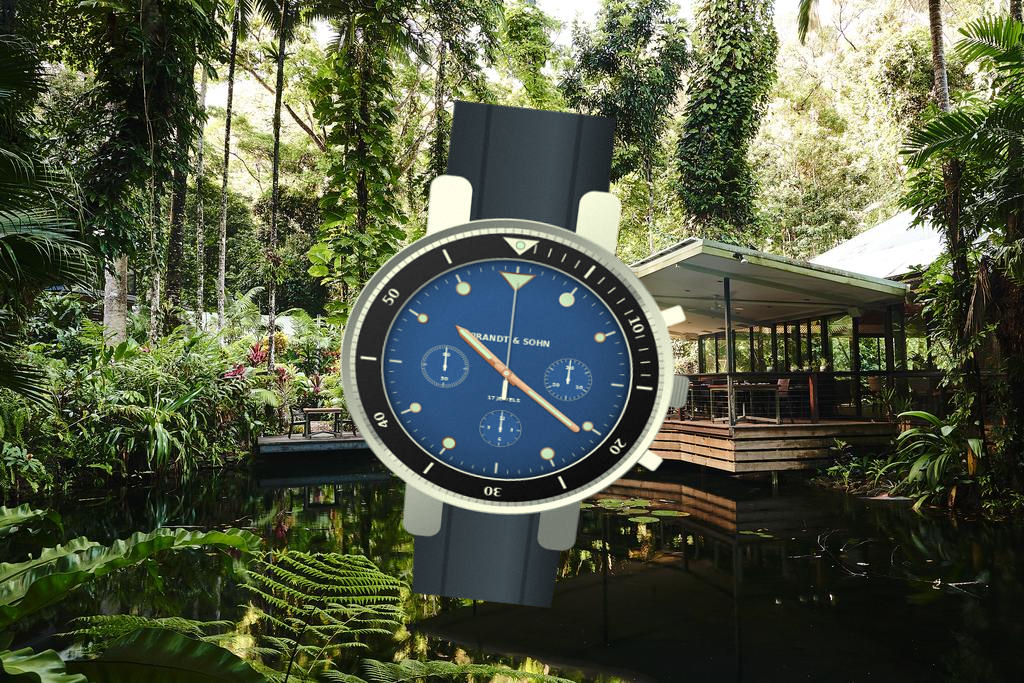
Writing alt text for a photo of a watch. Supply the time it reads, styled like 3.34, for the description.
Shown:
10.21
